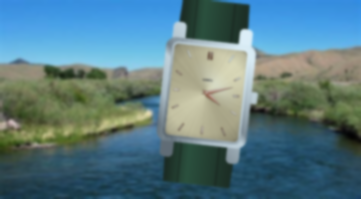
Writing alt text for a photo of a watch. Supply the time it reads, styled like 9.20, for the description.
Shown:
4.12
